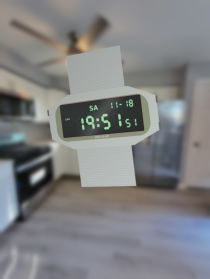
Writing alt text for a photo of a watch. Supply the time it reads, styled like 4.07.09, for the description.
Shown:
19.51.51
